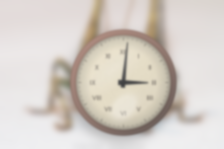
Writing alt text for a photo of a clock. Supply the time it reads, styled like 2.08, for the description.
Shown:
3.01
